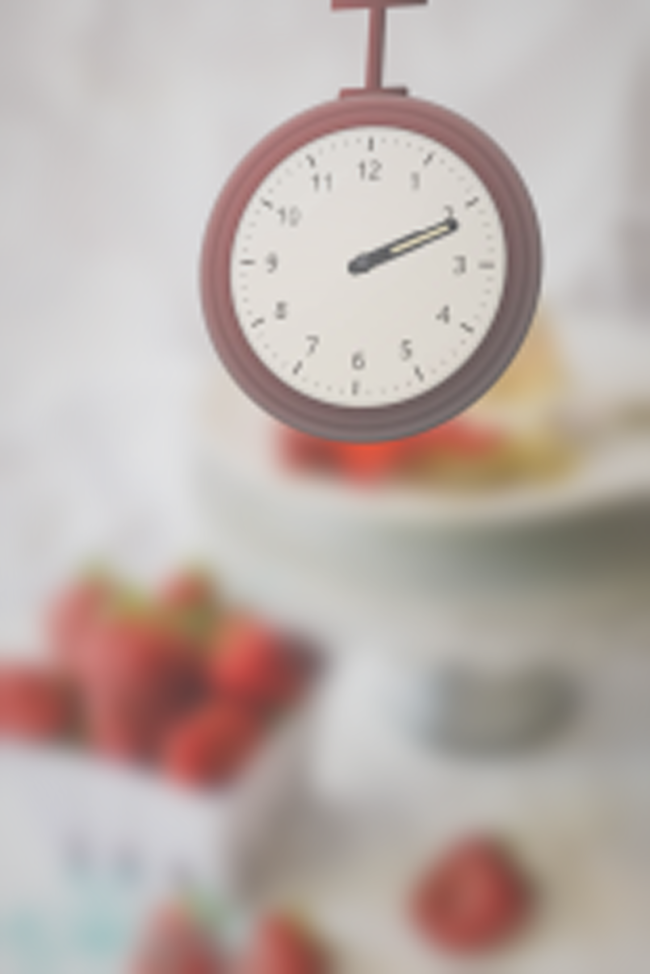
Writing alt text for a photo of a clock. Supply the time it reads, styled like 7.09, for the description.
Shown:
2.11
